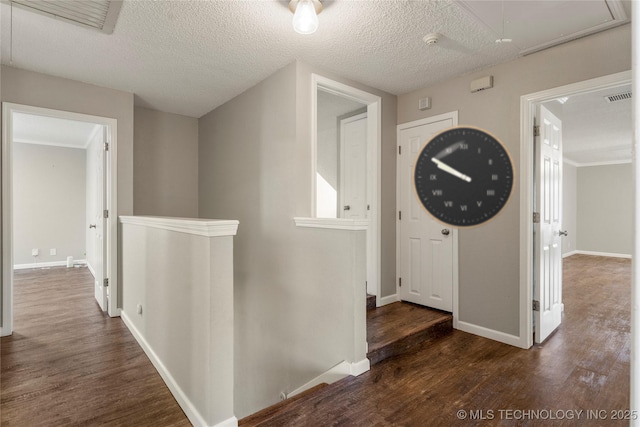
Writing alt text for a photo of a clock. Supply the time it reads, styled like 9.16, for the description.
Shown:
9.50
